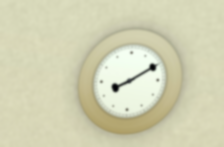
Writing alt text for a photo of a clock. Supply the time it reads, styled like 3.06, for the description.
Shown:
8.10
